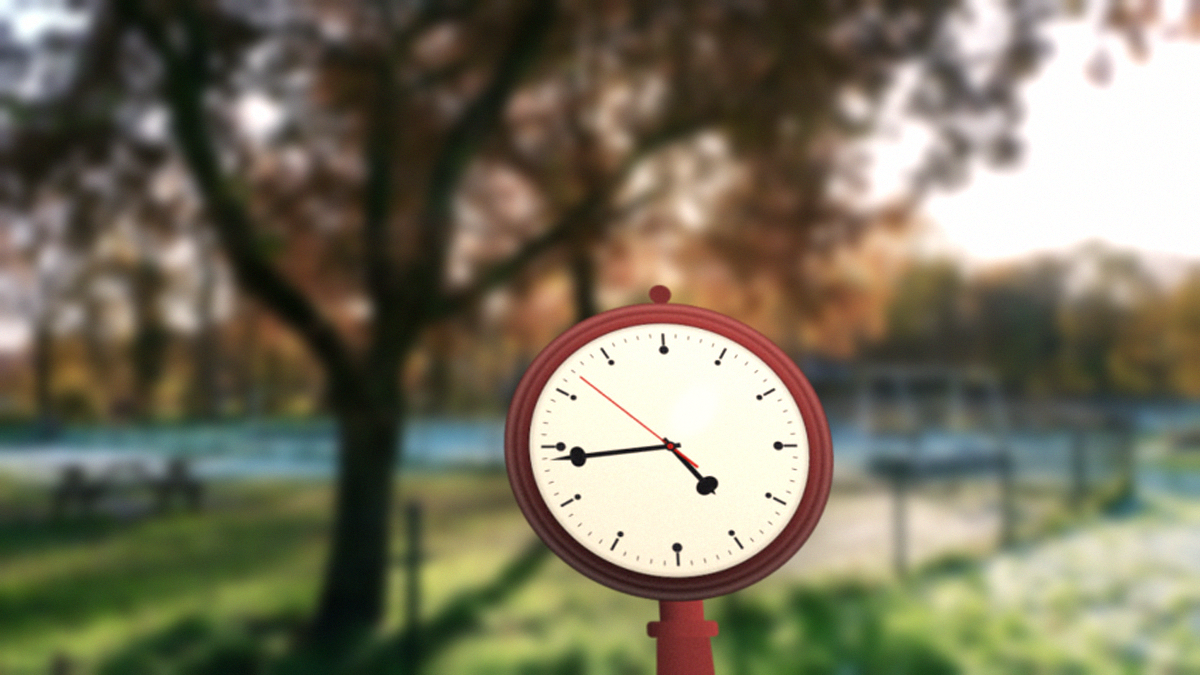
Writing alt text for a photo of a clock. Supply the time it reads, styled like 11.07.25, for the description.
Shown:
4.43.52
